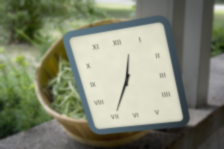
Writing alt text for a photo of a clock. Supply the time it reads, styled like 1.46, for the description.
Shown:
12.35
